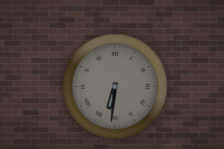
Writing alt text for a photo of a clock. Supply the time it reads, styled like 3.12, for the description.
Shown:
6.31
